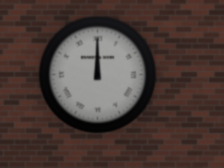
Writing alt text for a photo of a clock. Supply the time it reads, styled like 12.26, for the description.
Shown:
12.00
